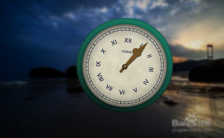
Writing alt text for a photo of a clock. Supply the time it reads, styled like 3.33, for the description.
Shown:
1.06
